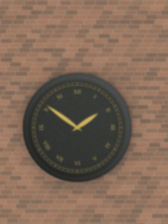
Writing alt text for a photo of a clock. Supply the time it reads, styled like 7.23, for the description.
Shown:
1.51
